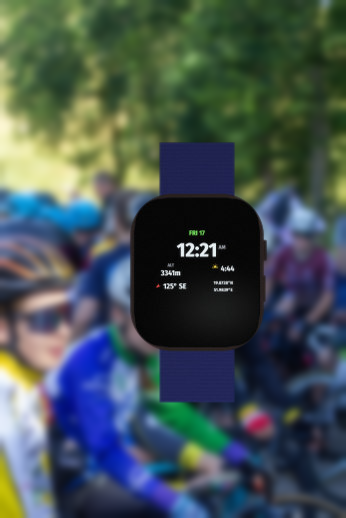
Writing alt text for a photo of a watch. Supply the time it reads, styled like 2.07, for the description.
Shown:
12.21
